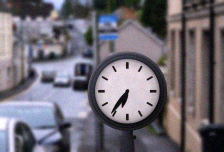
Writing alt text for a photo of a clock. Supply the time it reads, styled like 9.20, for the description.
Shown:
6.36
